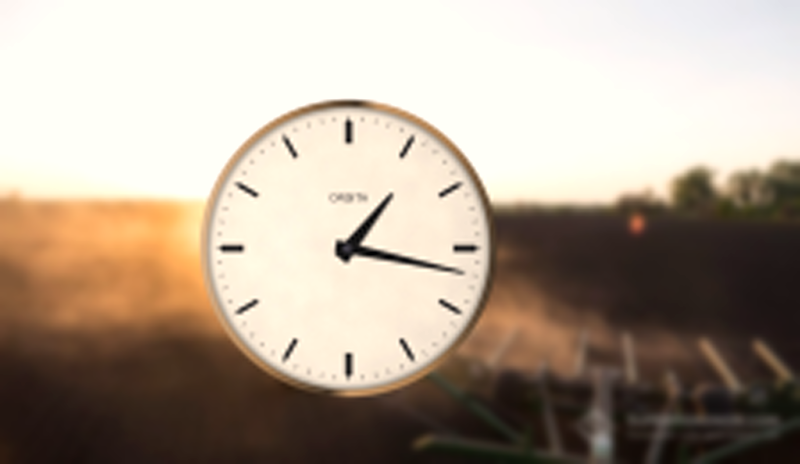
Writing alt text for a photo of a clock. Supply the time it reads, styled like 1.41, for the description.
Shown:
1.17
